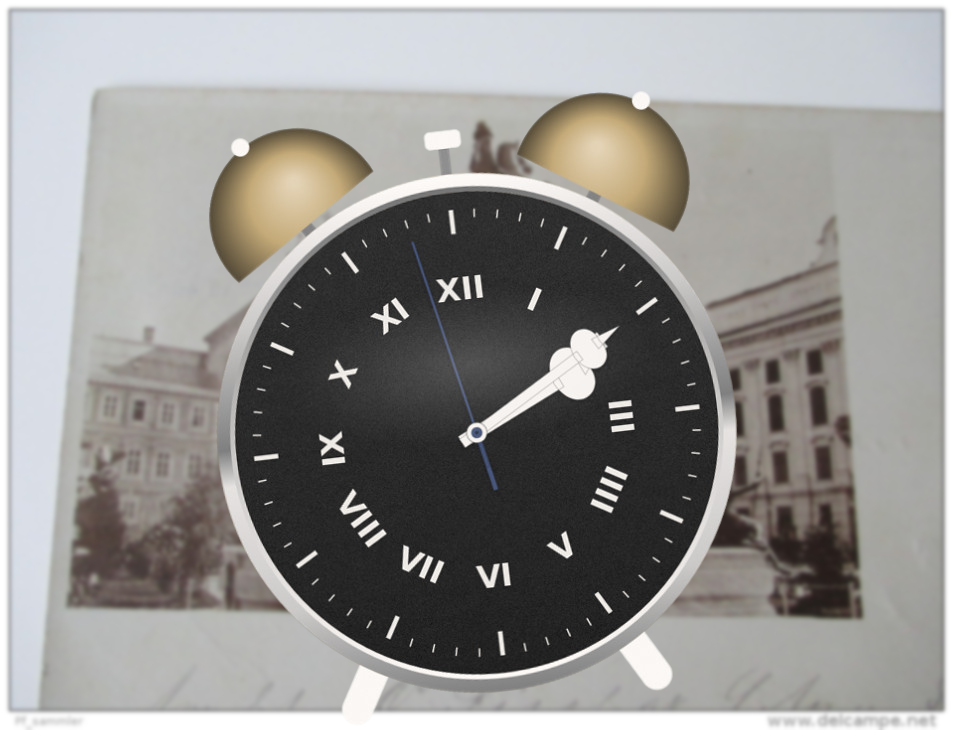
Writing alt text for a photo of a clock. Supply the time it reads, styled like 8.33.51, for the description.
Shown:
2.09.58
